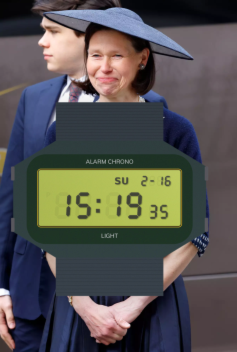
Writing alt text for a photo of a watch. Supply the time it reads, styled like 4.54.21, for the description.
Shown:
15.19.35
